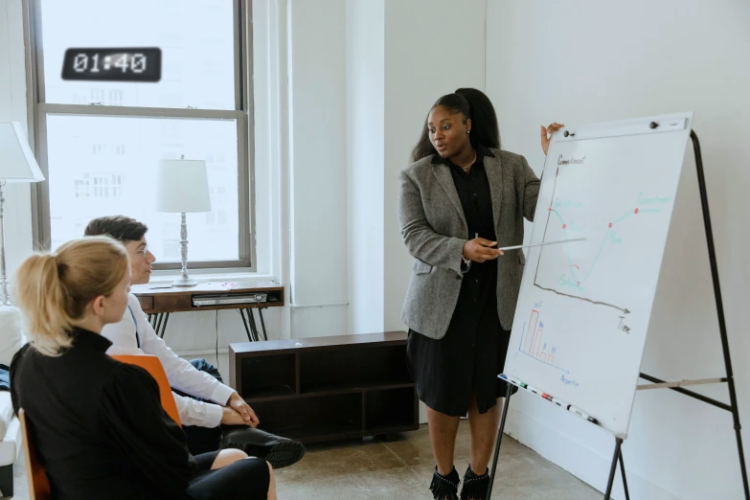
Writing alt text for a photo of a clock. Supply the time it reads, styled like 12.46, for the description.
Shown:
1.40
